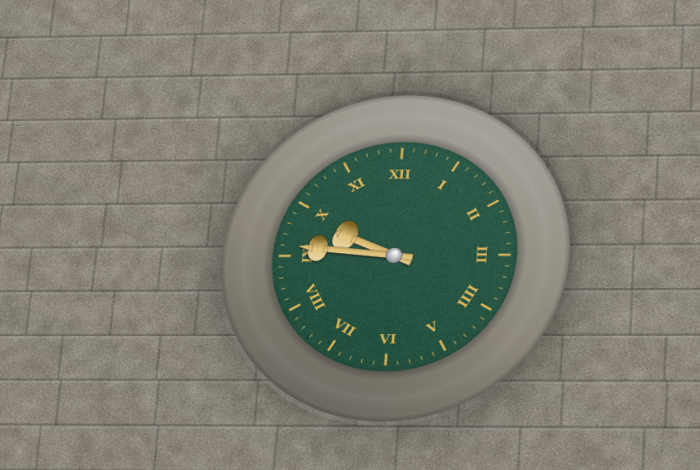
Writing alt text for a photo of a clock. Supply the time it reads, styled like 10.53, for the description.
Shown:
9.46
